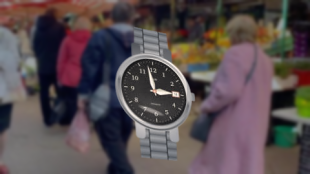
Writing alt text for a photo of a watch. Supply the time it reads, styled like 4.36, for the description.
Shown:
2.58
